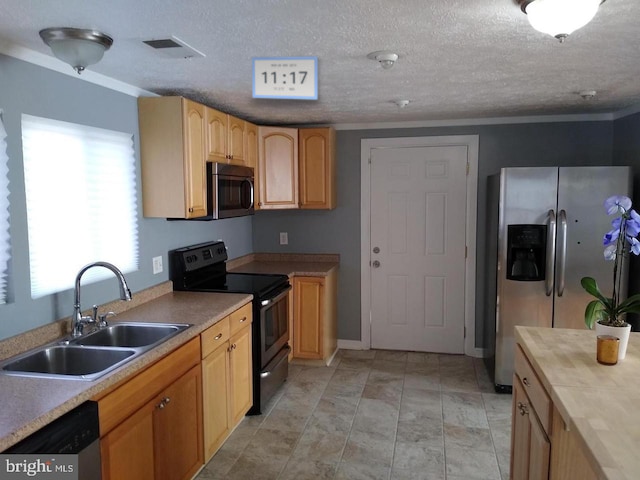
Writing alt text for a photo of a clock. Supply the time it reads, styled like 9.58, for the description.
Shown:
11.17
